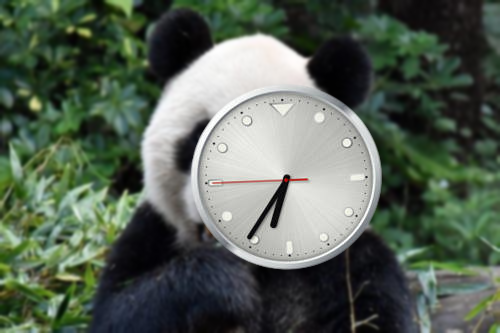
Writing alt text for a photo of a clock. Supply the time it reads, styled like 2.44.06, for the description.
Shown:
6.35.45
